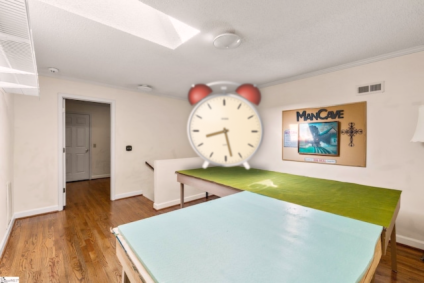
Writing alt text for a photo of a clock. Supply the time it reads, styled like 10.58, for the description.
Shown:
8.28
